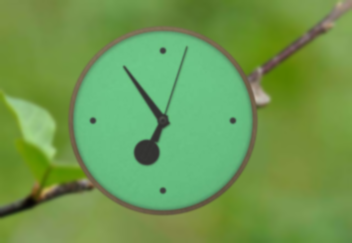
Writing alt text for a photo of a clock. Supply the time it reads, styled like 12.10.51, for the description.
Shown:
6.54.03
